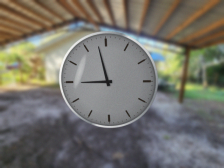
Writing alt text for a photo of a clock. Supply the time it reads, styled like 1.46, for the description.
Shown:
8.58
